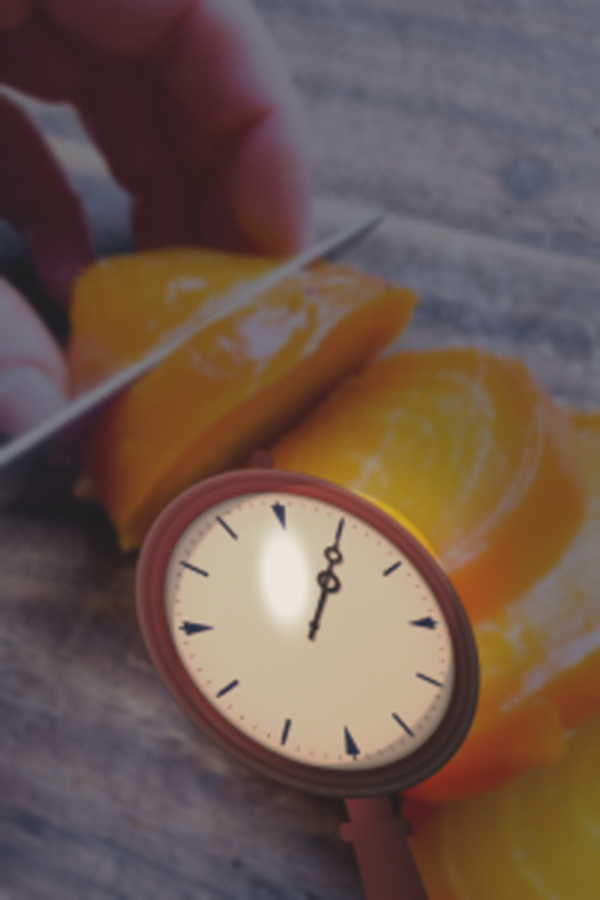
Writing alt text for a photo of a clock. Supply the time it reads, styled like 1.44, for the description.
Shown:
1.05
